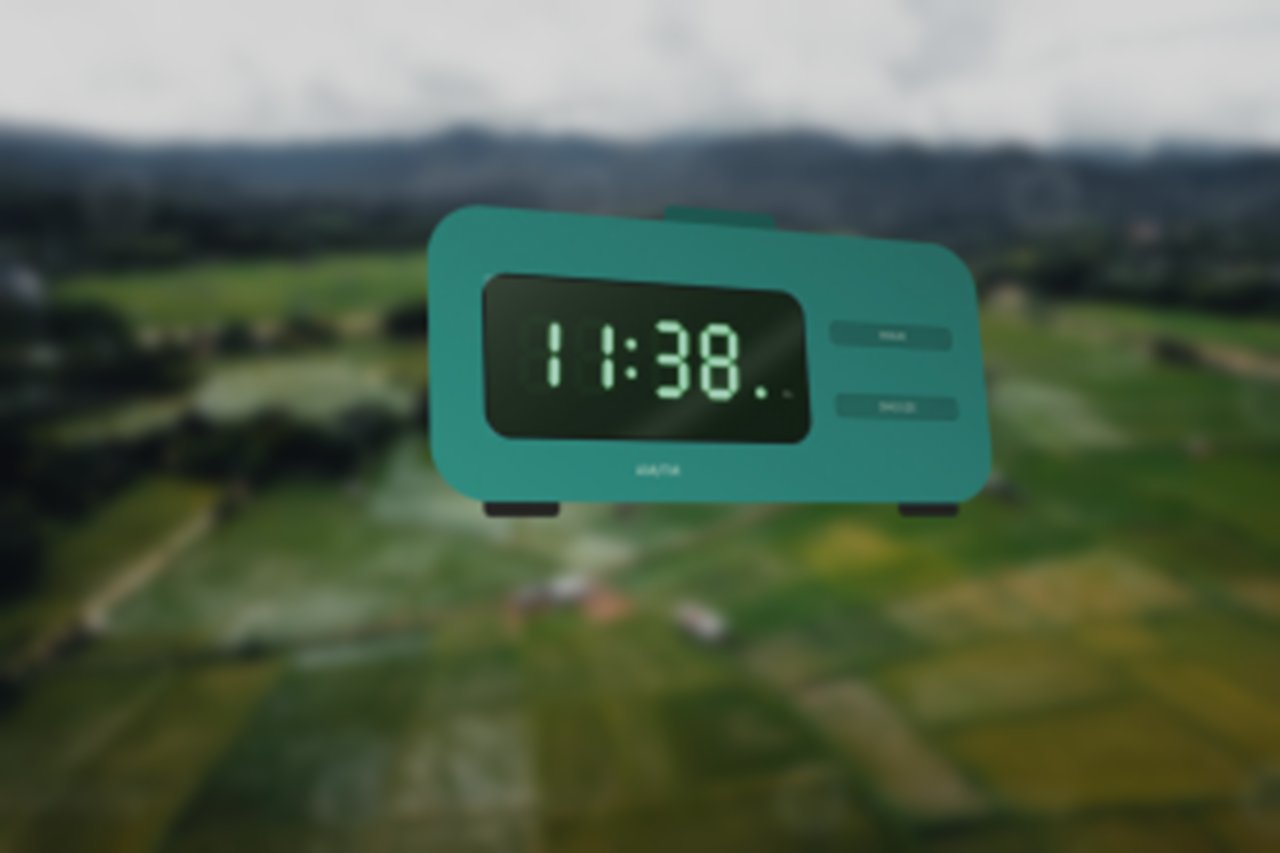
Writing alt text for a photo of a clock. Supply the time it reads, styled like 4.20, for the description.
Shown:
11.38
